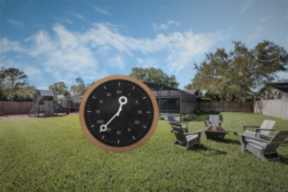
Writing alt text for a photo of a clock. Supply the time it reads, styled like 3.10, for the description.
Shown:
12.37
